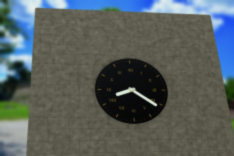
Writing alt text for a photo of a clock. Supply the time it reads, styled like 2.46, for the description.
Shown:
8.21
